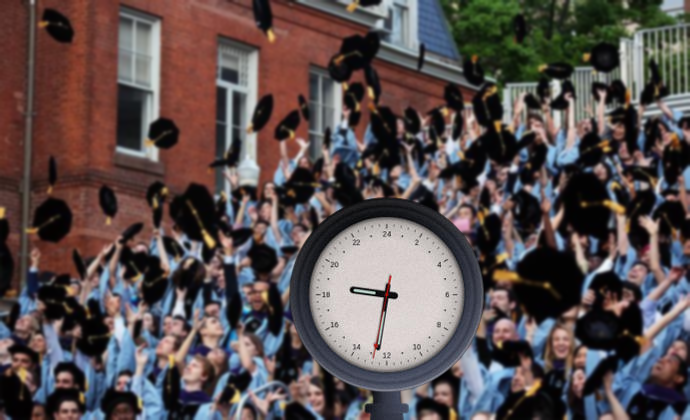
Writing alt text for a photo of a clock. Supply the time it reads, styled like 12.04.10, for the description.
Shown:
18.31.32
